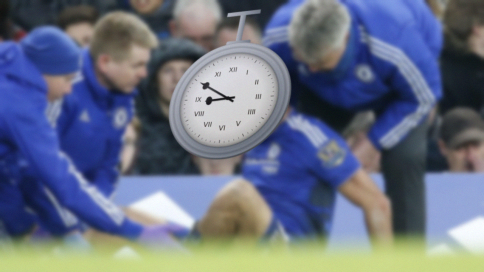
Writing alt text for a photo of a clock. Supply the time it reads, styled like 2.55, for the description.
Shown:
8.50
